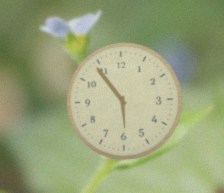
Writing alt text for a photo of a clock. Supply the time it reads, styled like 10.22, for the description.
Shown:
5.54
